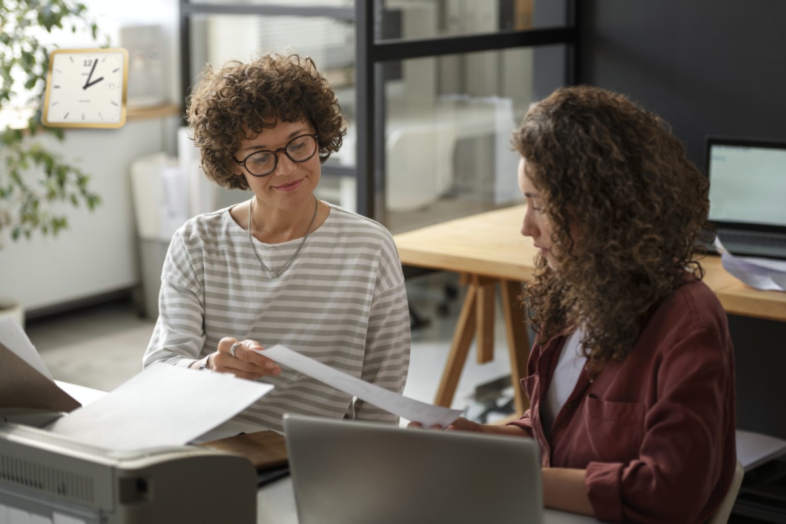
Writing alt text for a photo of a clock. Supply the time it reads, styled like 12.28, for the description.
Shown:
2.03
